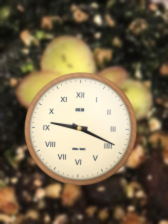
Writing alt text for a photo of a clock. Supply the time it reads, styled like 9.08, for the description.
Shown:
9.19
